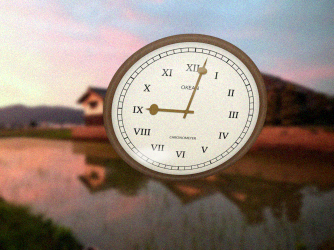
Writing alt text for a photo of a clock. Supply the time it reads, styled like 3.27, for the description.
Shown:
9.02
